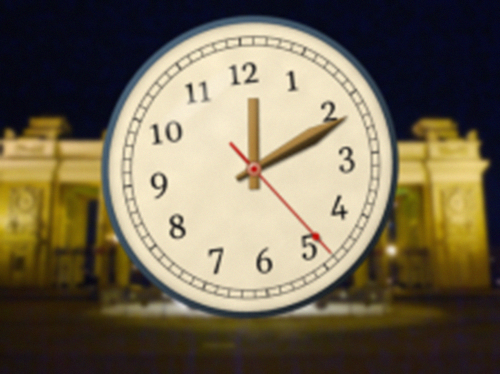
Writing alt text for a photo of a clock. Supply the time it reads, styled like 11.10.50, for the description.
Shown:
12.11.24
